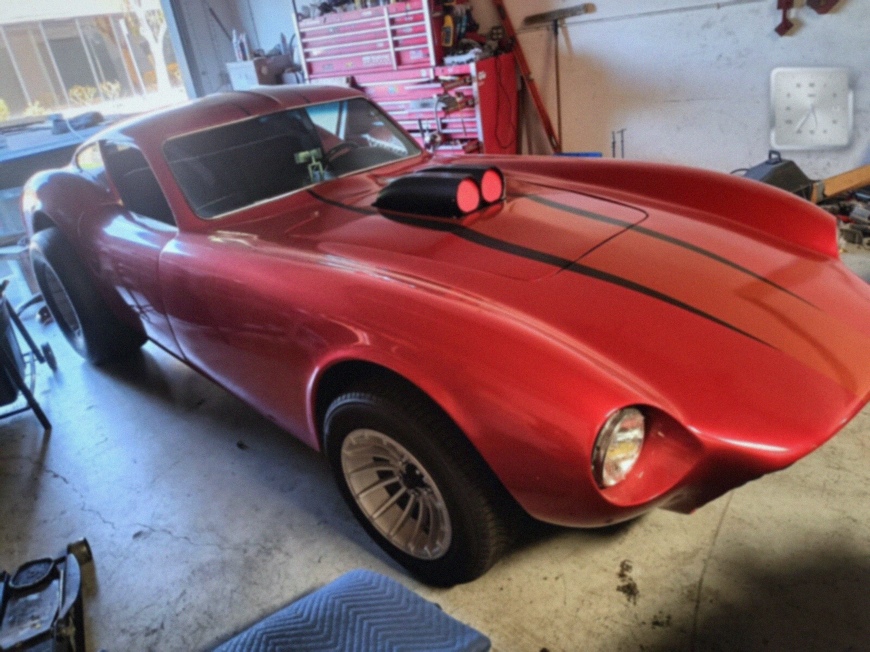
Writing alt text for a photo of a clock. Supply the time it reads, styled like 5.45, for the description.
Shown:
5.36
